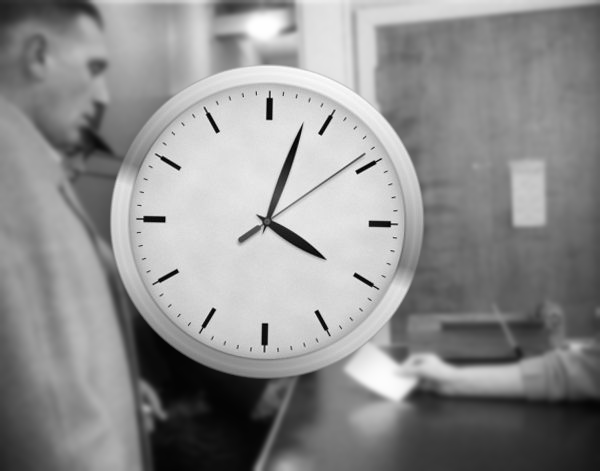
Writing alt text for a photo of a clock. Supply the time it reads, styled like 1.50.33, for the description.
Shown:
4.03.09
